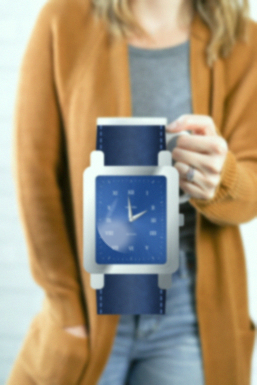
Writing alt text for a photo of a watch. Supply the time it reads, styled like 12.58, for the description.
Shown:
1.59
